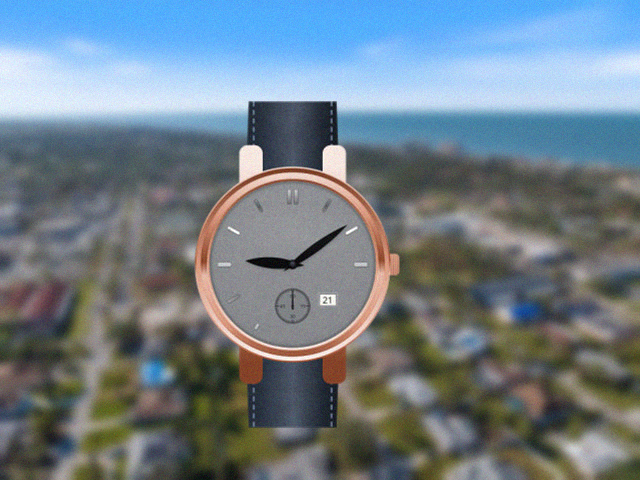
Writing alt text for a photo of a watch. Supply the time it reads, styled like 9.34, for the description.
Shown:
9.09
